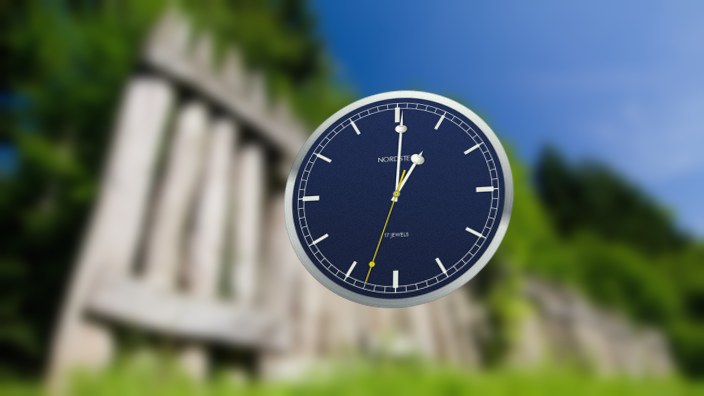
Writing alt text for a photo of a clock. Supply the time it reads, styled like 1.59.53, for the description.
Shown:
1.00.33
